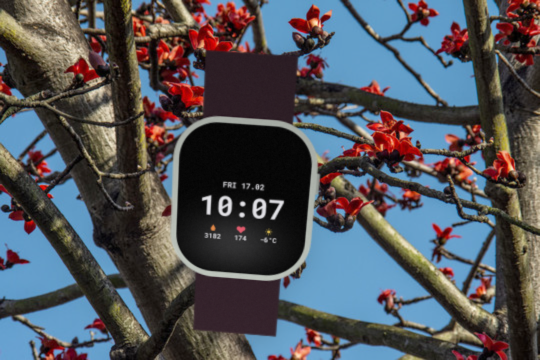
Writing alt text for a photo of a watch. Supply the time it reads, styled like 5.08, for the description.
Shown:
10.07
